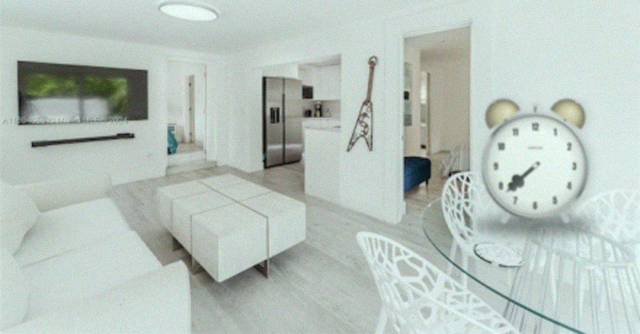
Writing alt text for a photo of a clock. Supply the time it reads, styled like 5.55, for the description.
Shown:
7.38
